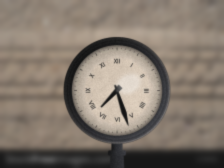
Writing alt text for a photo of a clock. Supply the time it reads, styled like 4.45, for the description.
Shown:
7.27
